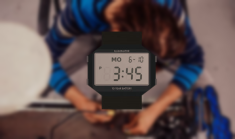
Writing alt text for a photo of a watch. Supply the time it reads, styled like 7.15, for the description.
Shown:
3.45
